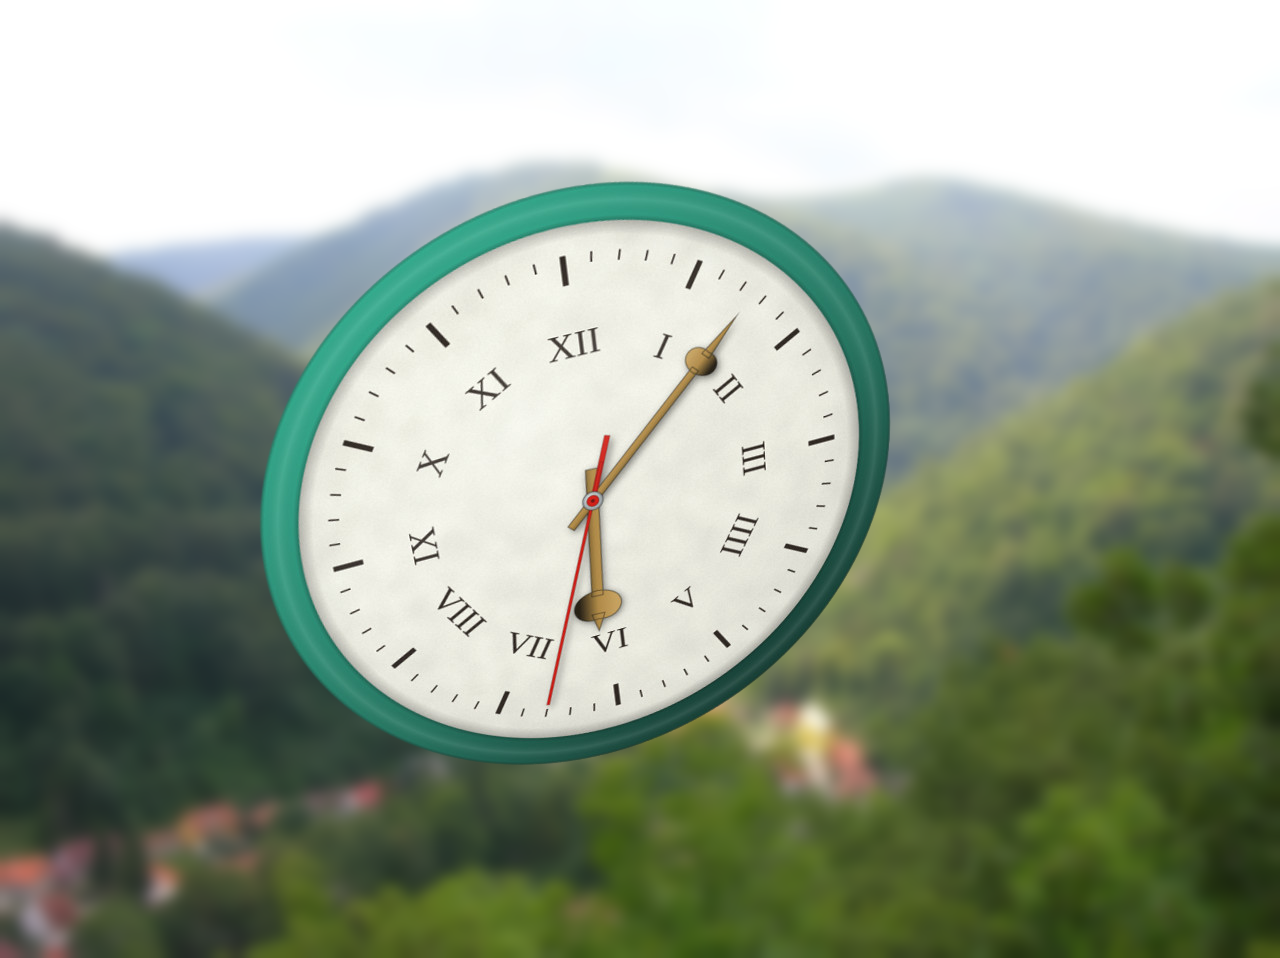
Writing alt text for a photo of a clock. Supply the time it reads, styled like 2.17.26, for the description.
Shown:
6.07.33
